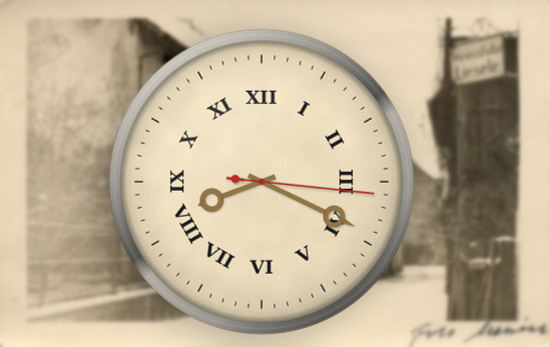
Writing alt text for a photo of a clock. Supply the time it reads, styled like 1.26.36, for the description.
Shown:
8.19.16
